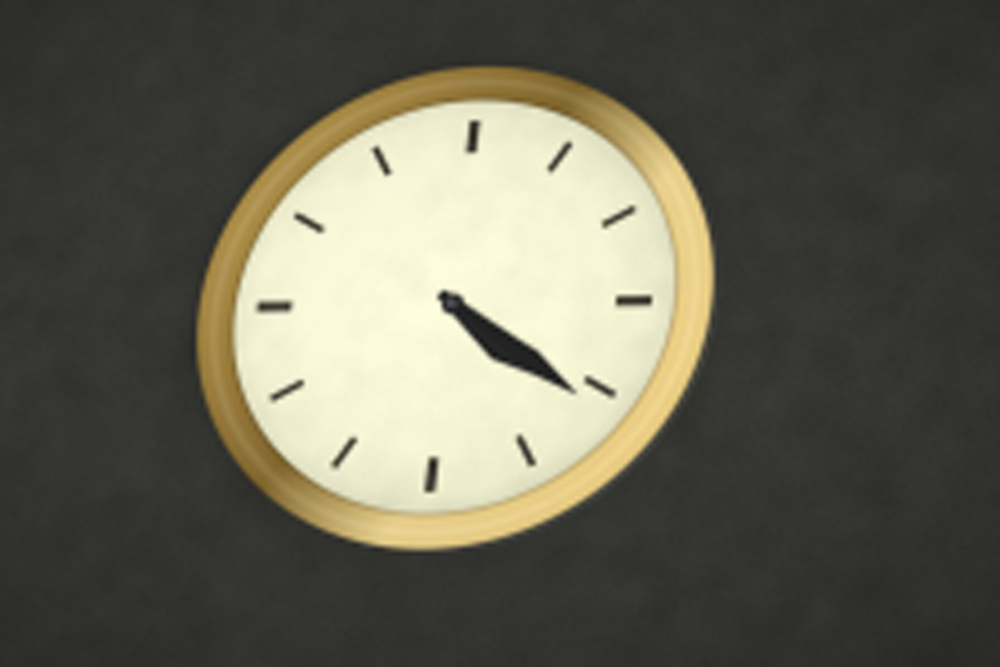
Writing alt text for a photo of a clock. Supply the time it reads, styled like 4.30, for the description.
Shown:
4.21
